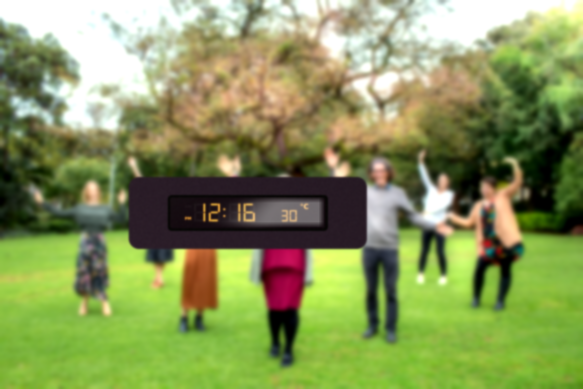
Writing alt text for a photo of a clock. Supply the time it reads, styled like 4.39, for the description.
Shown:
12.16
